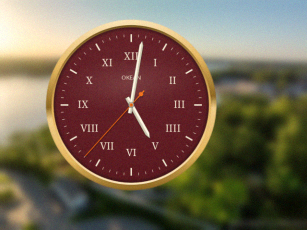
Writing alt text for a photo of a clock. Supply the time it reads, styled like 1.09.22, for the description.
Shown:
5.01.37
